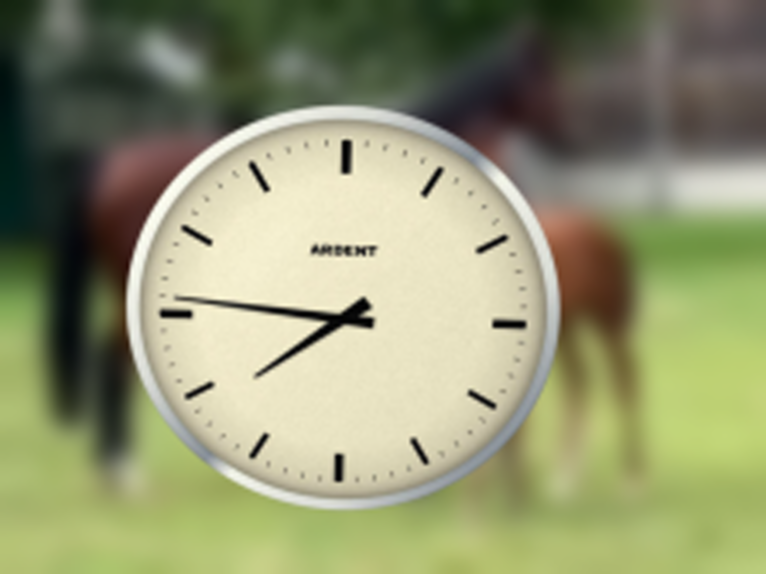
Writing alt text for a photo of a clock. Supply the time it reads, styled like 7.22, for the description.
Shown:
7.46
